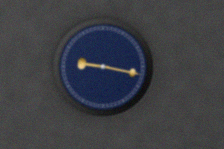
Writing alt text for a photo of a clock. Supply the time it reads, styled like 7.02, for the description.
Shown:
9.17
